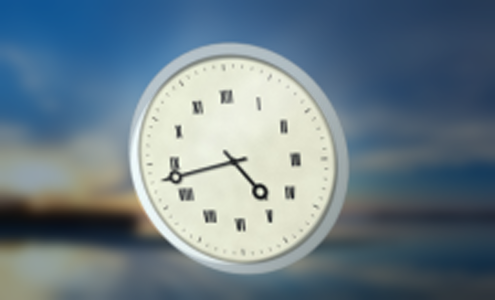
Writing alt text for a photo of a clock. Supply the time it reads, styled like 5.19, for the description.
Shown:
4.43
